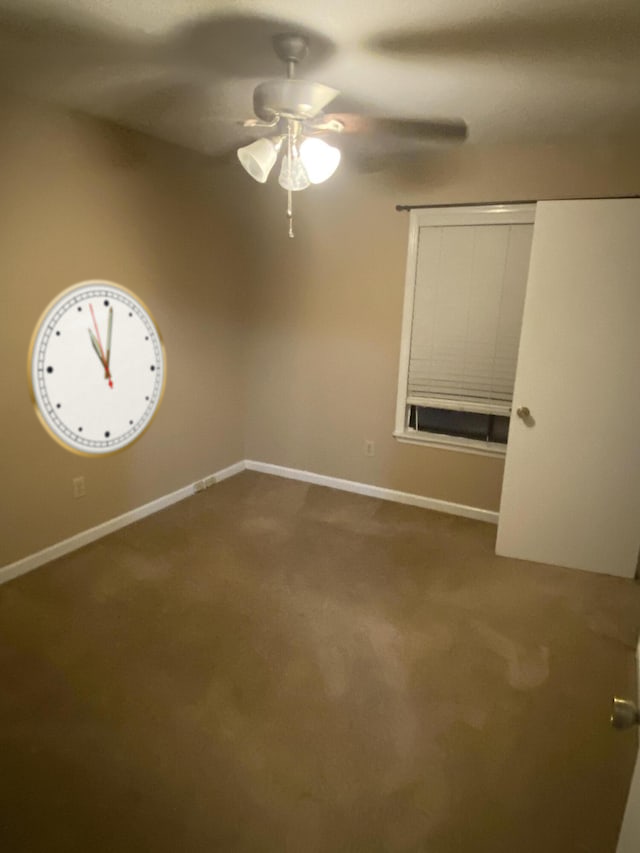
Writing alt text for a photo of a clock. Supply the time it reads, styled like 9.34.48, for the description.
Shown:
11.00.57
